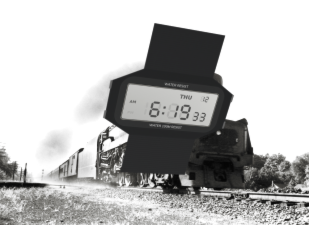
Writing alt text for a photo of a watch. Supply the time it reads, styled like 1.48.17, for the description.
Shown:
6.19.33
